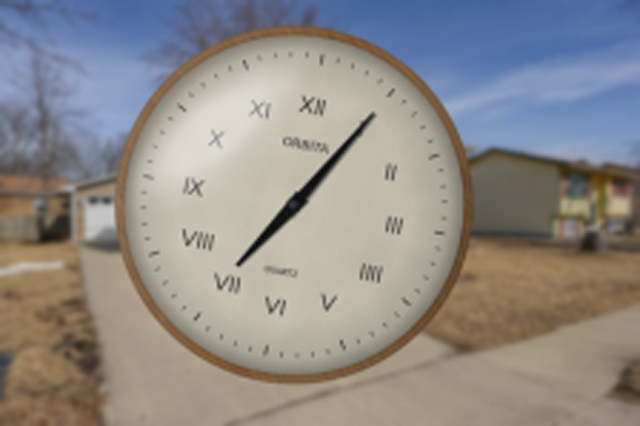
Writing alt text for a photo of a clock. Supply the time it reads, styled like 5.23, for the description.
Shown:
7.05
